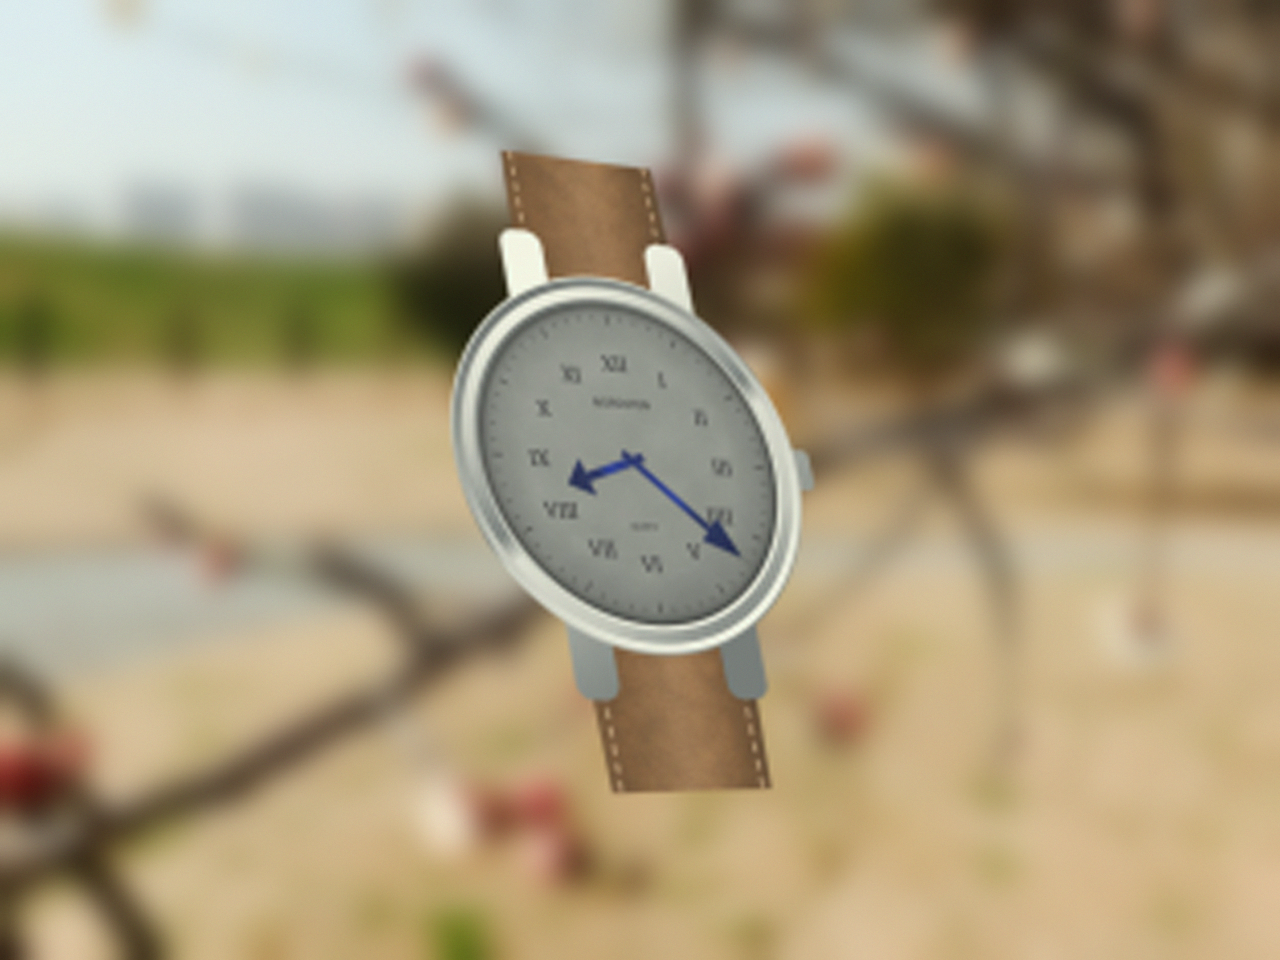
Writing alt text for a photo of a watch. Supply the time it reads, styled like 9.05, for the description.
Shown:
8.22
